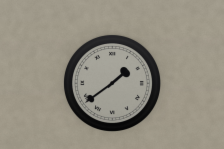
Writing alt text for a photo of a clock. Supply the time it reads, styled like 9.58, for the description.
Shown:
1.39
